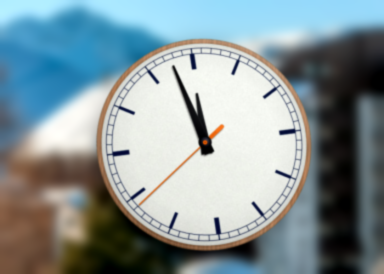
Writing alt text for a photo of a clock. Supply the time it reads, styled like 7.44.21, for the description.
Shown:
11.57.39
